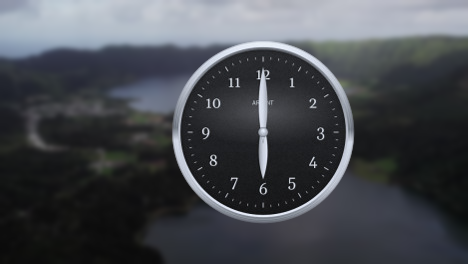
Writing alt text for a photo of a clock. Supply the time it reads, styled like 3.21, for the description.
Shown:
6.00
